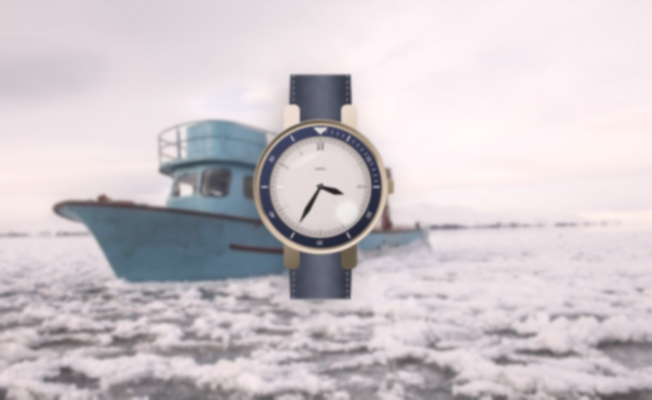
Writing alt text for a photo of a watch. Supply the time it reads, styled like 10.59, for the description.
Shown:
3.35
